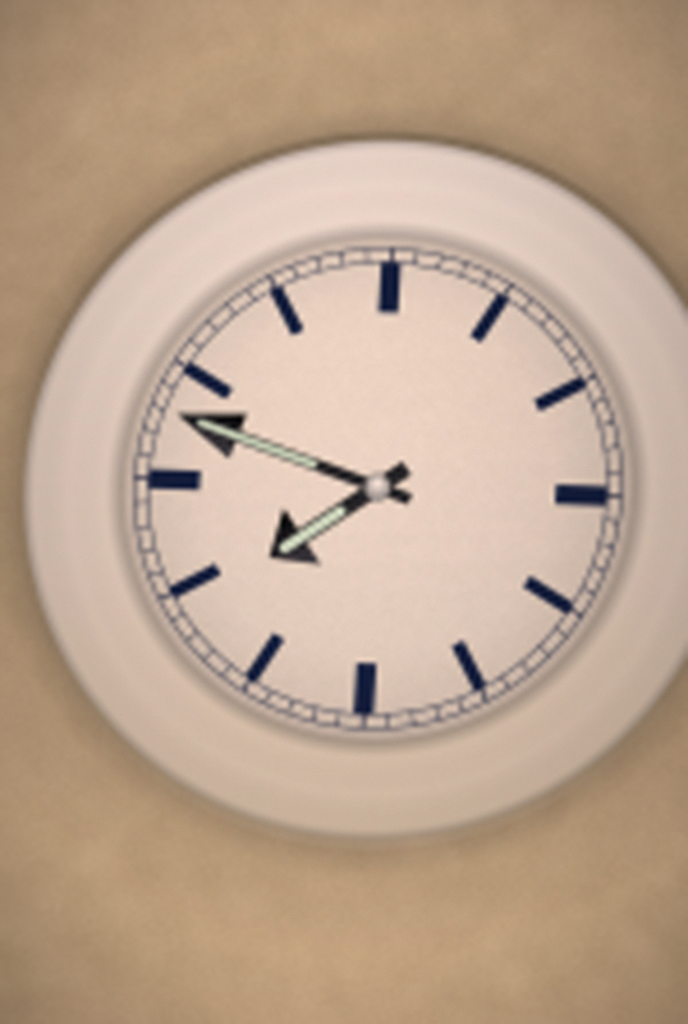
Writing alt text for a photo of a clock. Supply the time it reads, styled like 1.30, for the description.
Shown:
7.48
